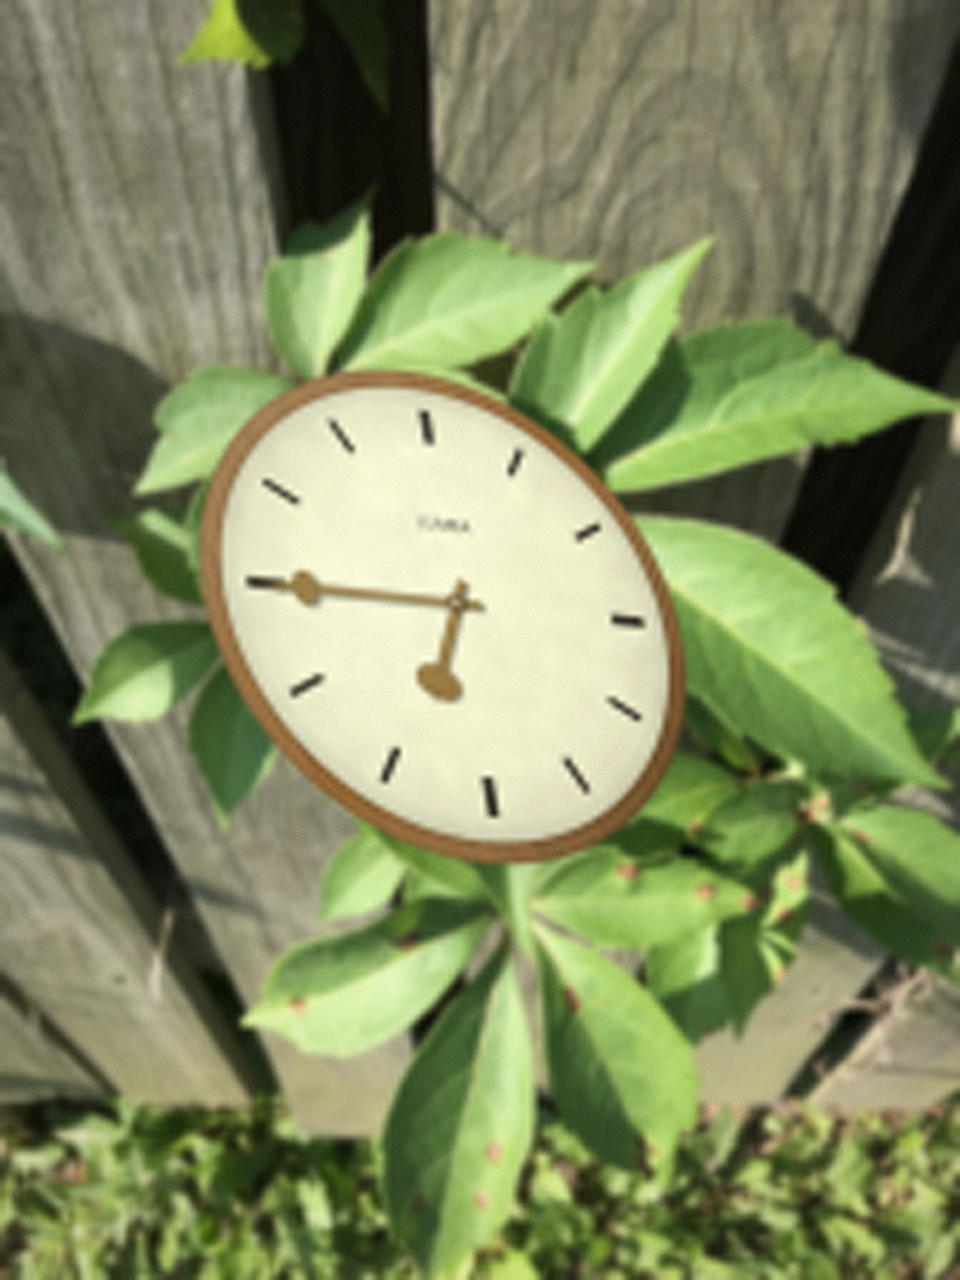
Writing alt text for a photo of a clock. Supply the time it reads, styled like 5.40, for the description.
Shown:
6.45
